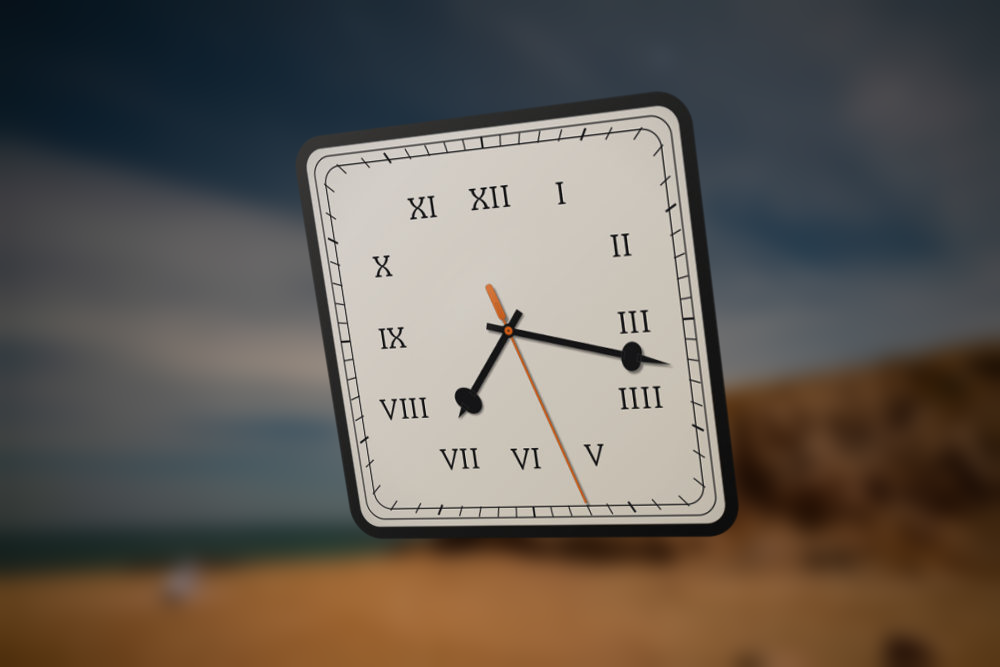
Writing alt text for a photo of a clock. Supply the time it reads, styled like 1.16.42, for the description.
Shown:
7.17.27
